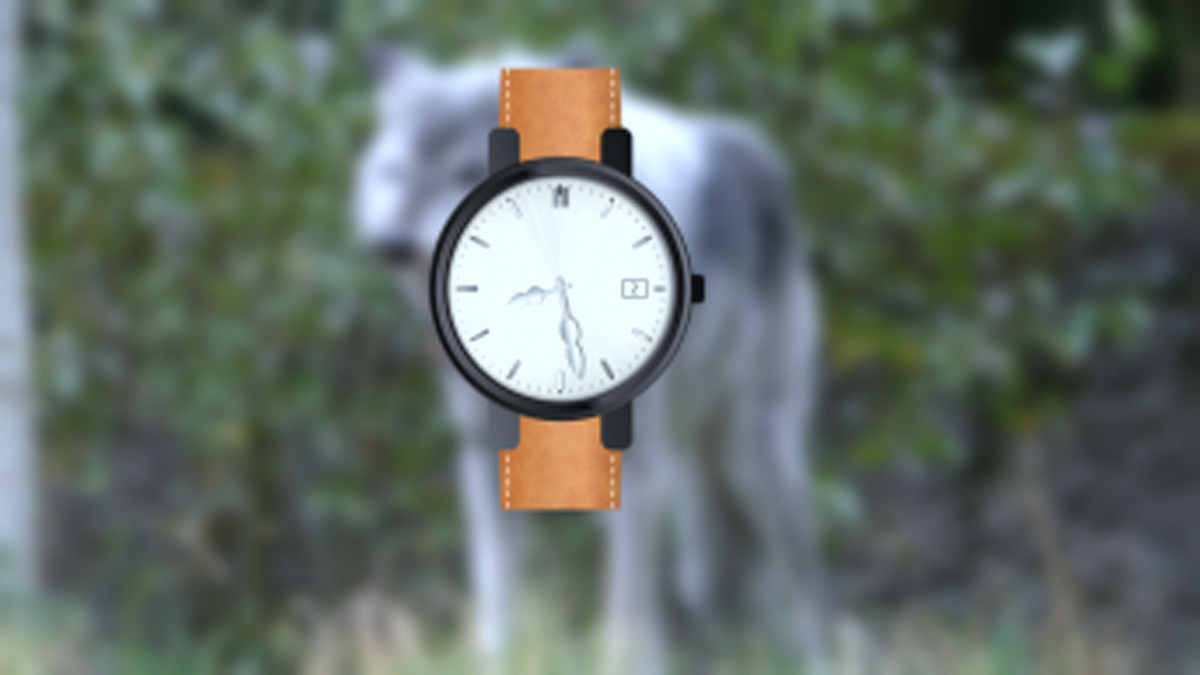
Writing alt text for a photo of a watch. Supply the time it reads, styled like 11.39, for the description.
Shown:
8.28
